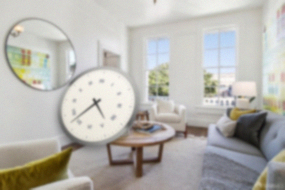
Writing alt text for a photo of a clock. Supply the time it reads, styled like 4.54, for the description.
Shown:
4.37
